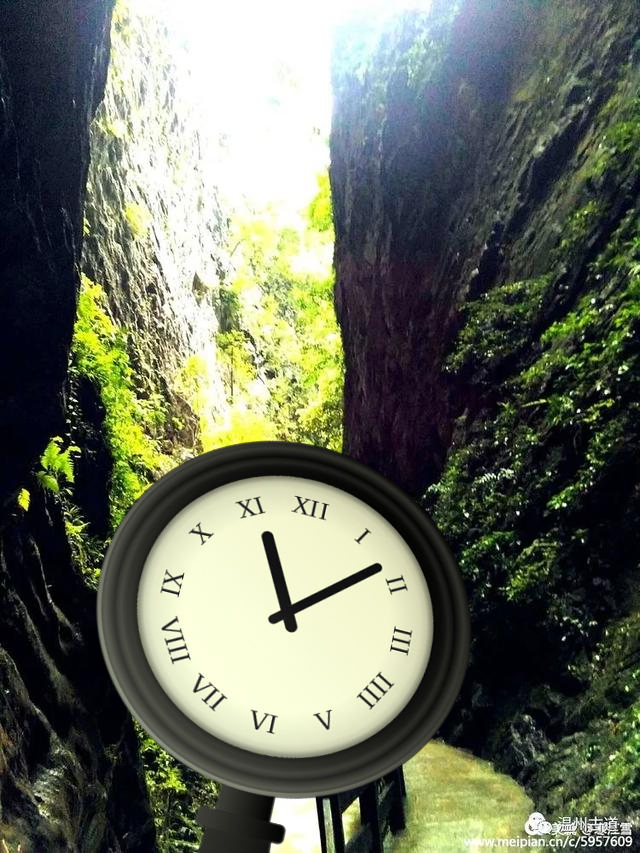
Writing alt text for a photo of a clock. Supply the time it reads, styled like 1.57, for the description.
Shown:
11.08
